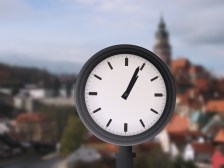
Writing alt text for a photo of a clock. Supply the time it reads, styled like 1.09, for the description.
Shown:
1.04
